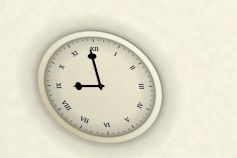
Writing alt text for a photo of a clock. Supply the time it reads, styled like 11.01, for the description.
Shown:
8.59
